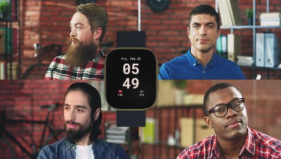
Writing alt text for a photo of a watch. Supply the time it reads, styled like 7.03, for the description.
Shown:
5.49
